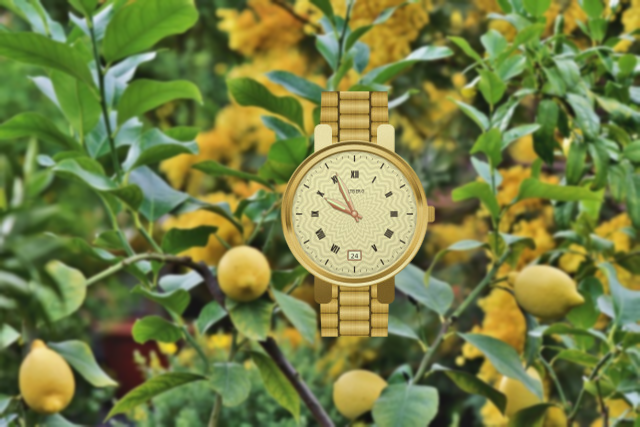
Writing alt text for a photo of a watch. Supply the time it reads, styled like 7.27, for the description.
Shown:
9.56
